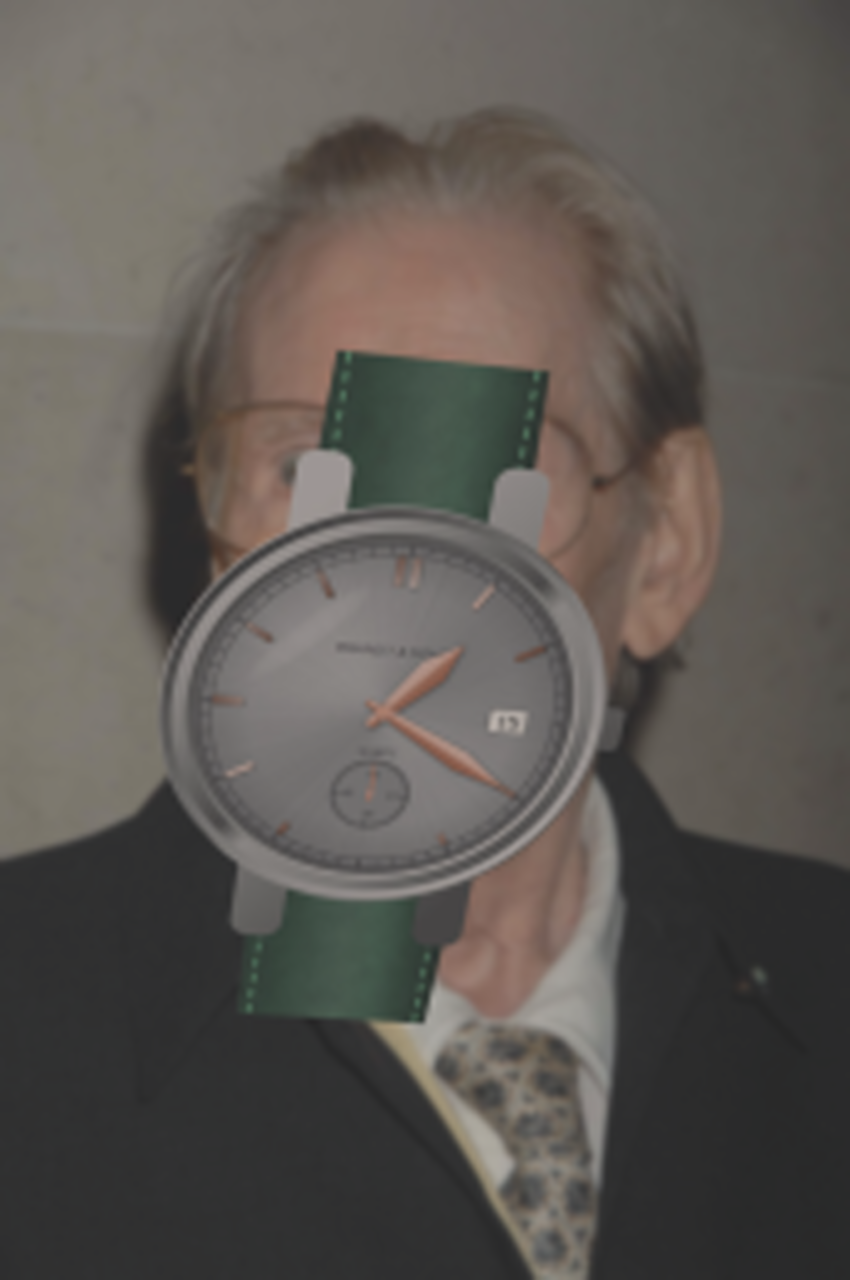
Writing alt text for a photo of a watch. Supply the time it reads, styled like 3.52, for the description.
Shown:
1.20
